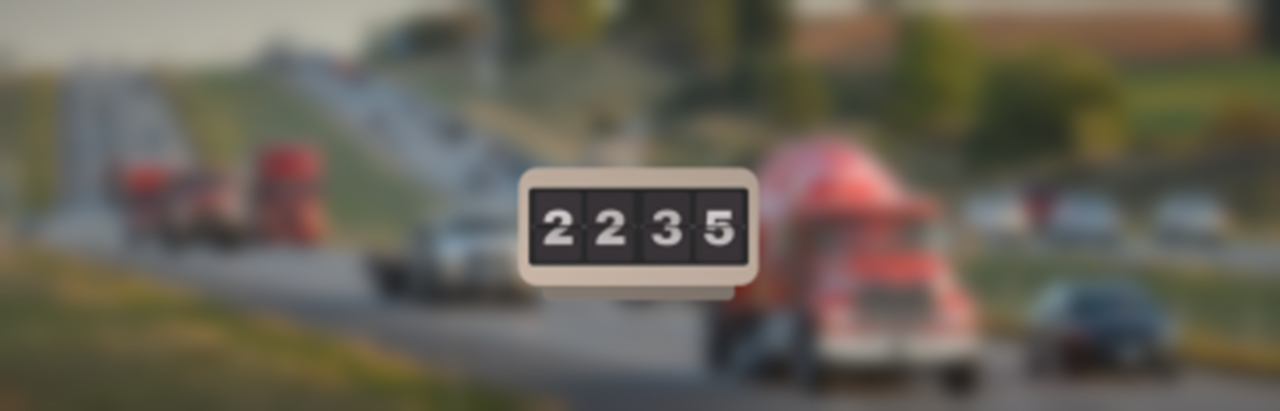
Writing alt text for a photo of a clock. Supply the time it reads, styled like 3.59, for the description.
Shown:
22.35
